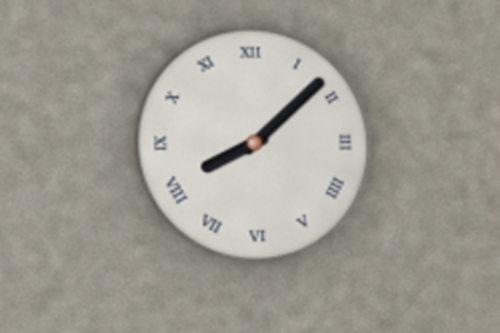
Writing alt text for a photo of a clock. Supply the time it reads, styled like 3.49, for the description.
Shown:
8.08
